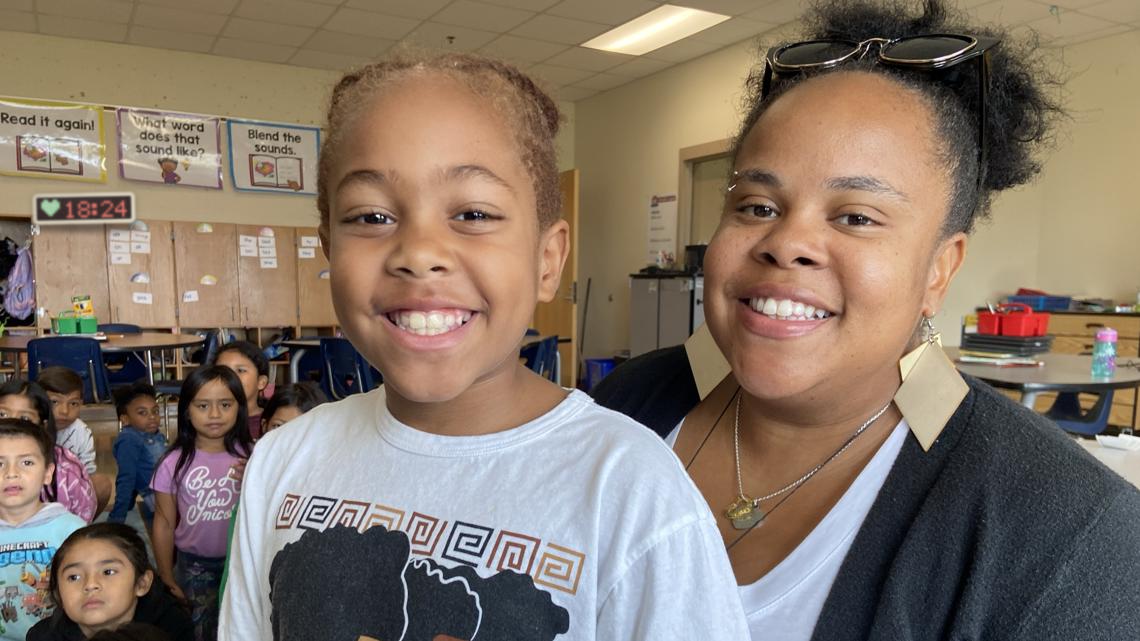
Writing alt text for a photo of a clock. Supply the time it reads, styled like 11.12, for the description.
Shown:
18.24
